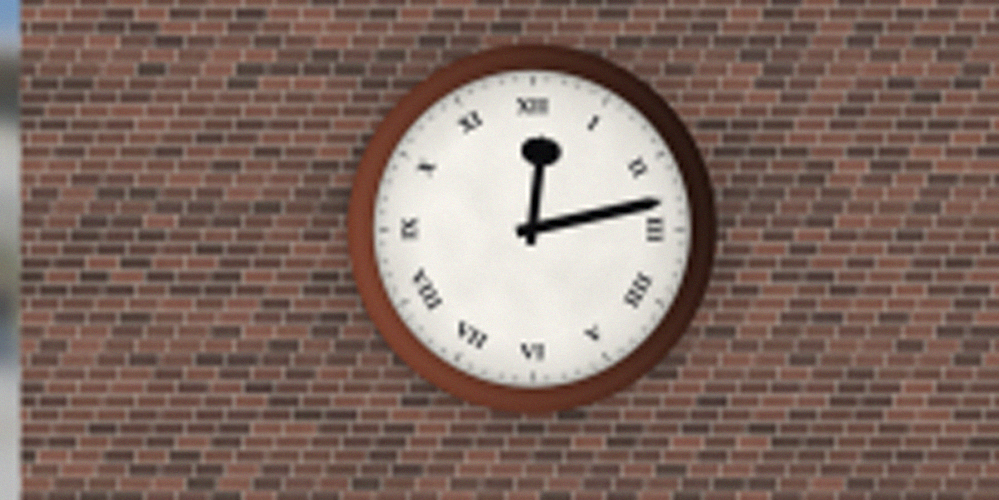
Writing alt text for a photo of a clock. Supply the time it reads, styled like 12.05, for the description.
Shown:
12.13
